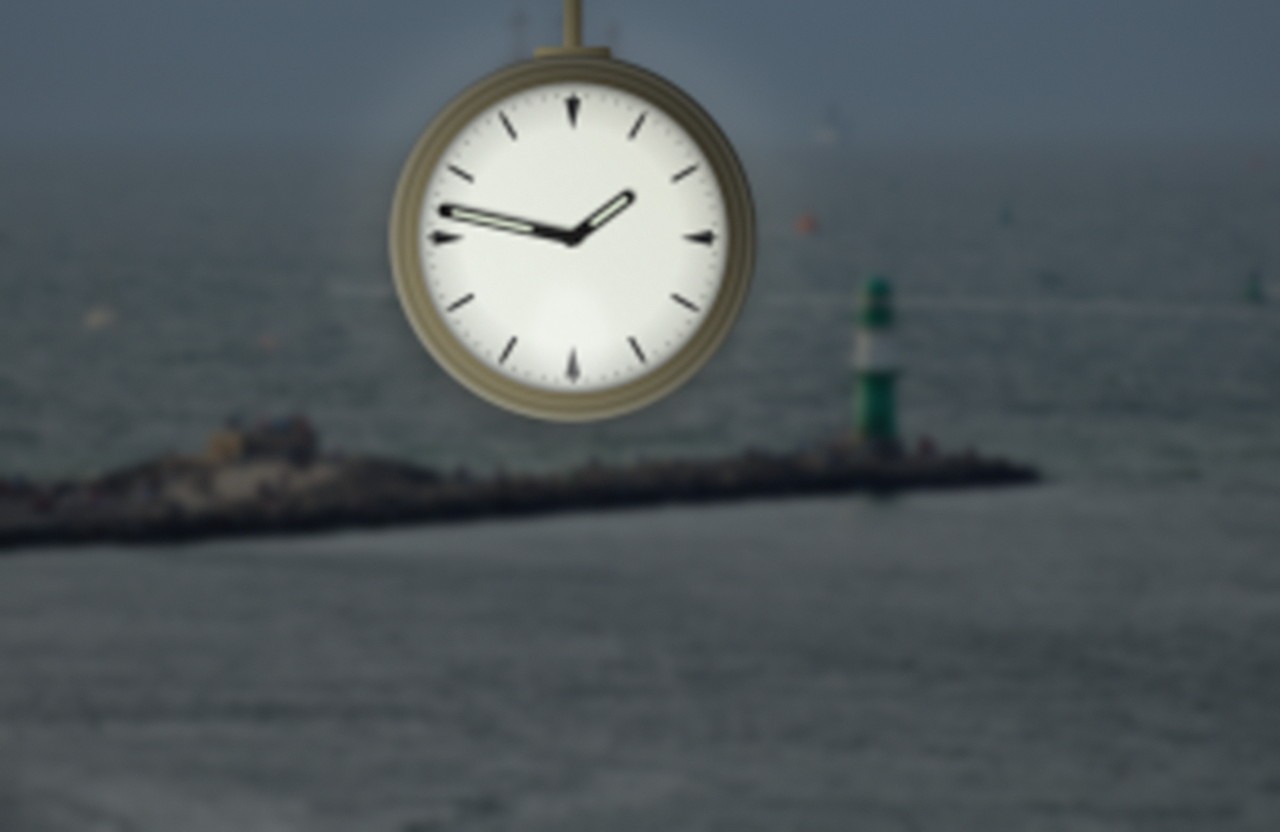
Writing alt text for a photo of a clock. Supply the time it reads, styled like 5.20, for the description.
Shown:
1.47
